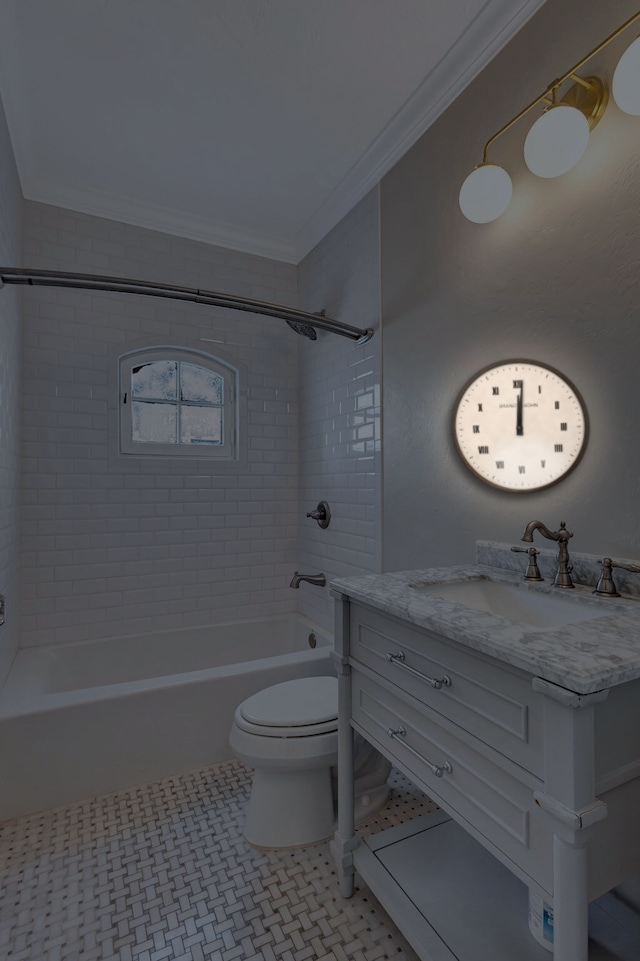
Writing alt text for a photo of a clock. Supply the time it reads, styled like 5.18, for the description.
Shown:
12.01
